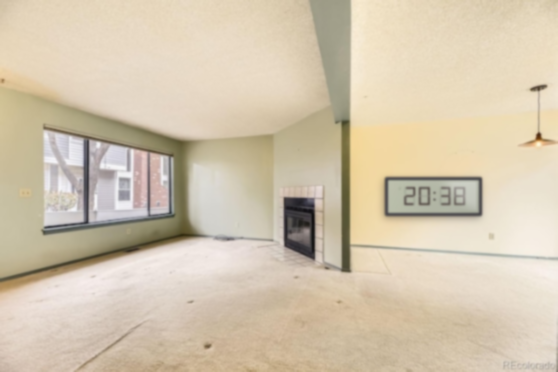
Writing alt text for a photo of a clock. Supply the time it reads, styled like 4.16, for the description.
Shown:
20.38
